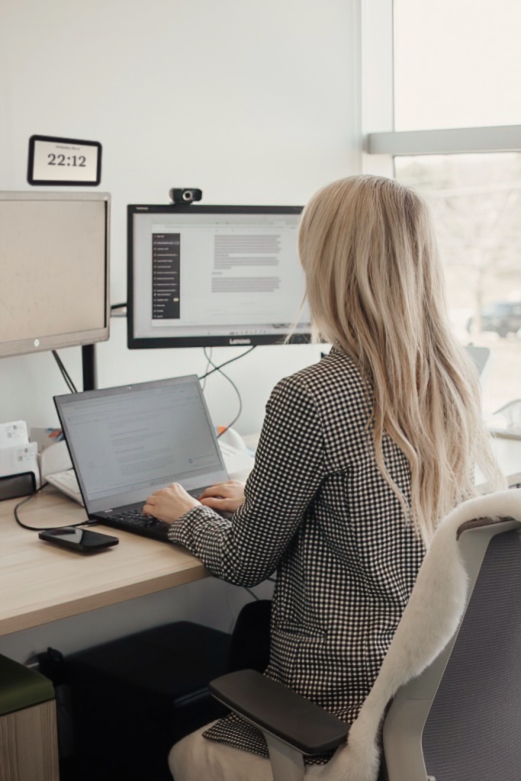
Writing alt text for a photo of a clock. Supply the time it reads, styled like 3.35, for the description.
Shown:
22.12
